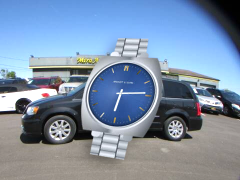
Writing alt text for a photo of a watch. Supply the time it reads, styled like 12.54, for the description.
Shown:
6.14
